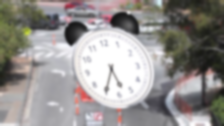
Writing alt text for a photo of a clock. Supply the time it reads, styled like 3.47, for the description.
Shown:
5.35
